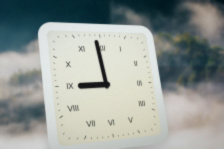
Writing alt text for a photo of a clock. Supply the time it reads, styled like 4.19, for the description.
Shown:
8.59
